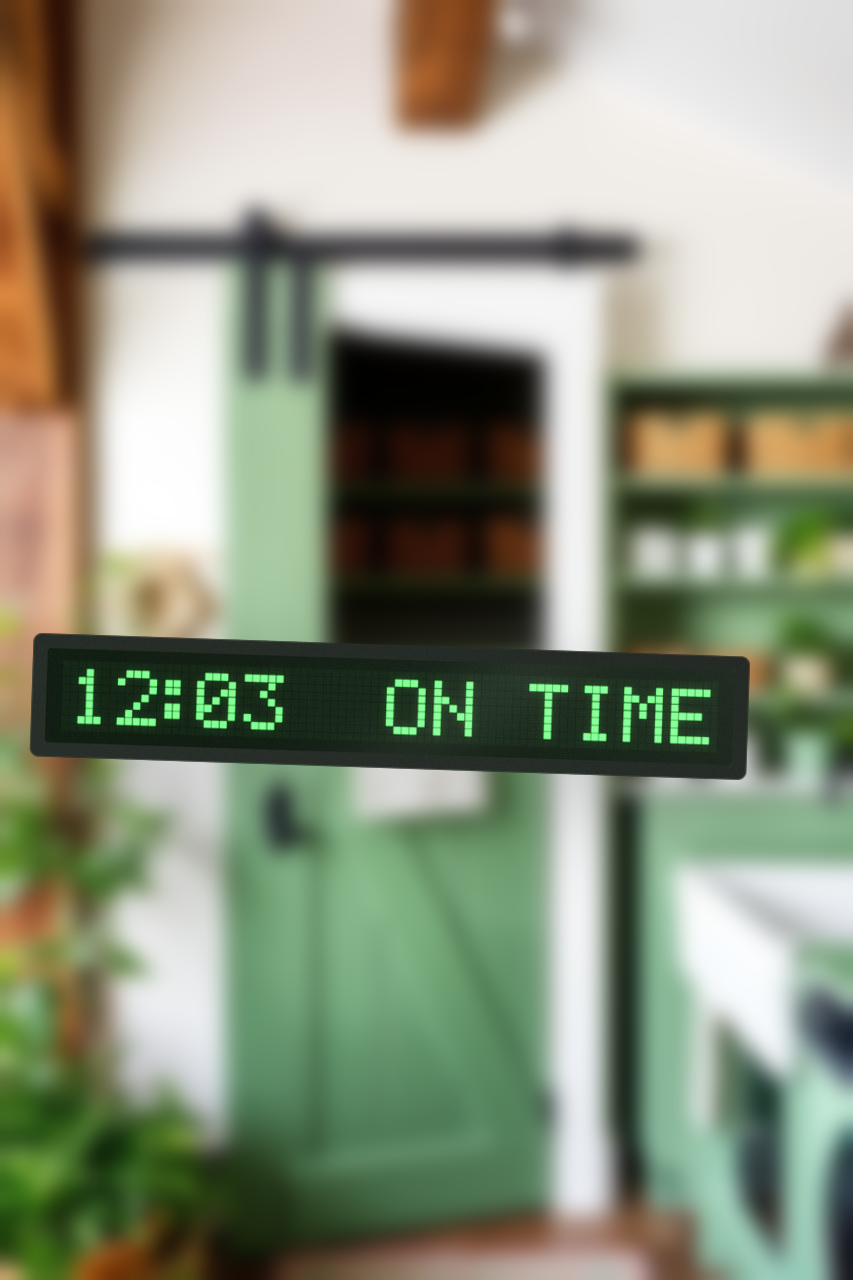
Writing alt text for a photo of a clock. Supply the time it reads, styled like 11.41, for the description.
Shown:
12.03
